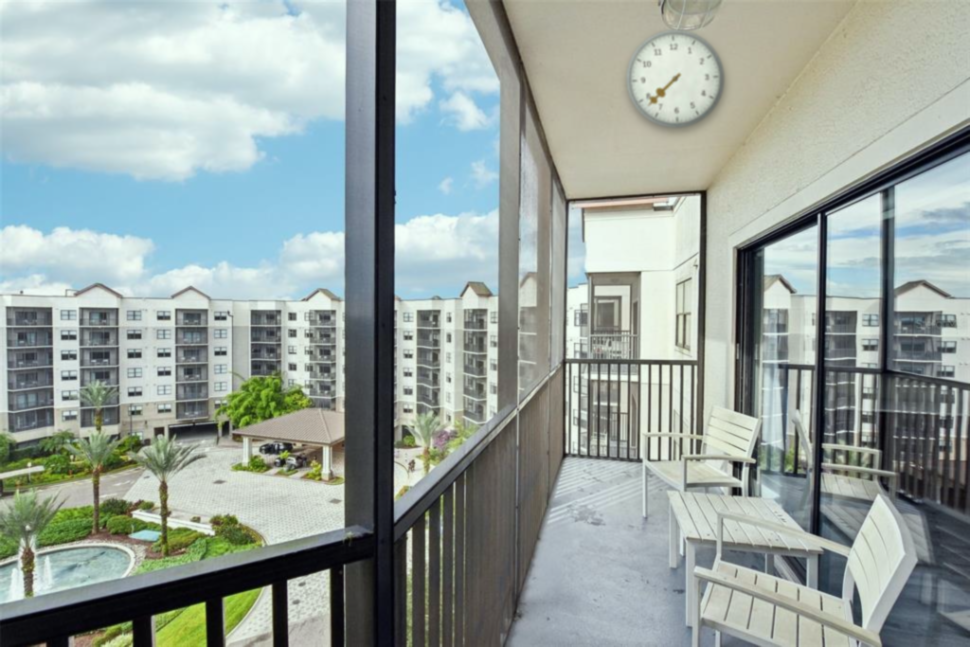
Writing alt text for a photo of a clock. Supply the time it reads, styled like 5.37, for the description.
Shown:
7.38
